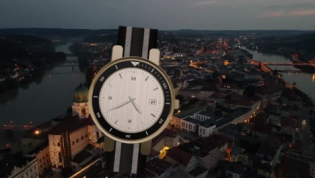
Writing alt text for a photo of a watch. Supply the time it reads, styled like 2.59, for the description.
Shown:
4.40
